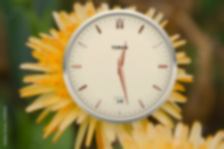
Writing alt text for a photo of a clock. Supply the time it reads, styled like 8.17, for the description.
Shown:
12.28
